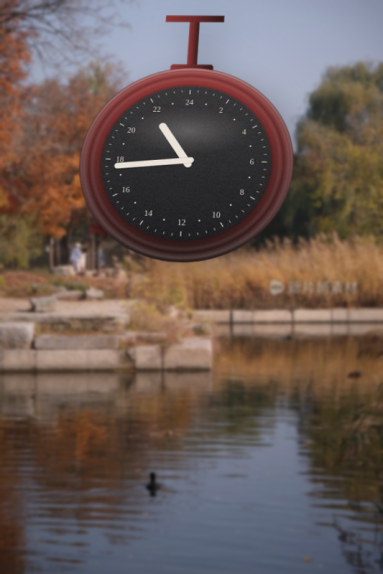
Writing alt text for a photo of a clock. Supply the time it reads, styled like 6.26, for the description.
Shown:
21.44
